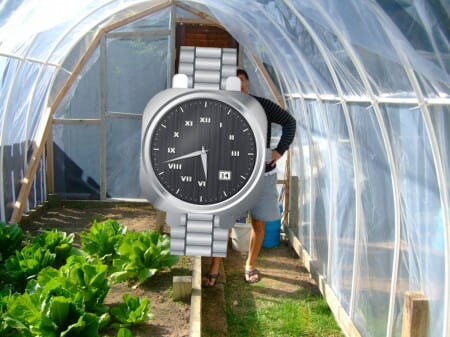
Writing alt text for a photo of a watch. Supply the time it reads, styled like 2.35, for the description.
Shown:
5.42
